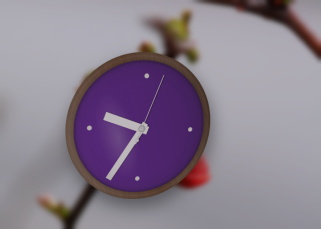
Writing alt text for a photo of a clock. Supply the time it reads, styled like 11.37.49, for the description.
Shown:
9.35.03
